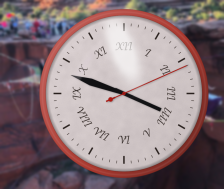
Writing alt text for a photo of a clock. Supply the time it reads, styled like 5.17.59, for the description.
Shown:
3.48.11
